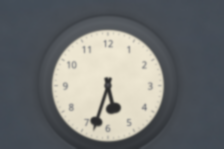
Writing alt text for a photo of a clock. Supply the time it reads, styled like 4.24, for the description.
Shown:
5.33
